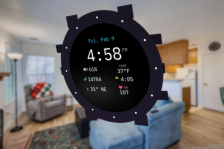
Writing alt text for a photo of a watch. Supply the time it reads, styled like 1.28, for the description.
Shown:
4.58
